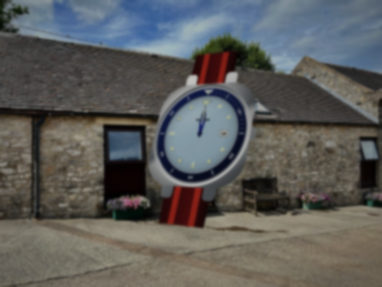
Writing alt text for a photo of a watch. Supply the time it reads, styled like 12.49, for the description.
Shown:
12.00
